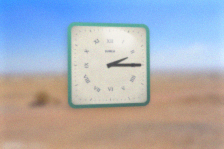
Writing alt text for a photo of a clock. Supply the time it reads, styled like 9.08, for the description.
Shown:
2.15
